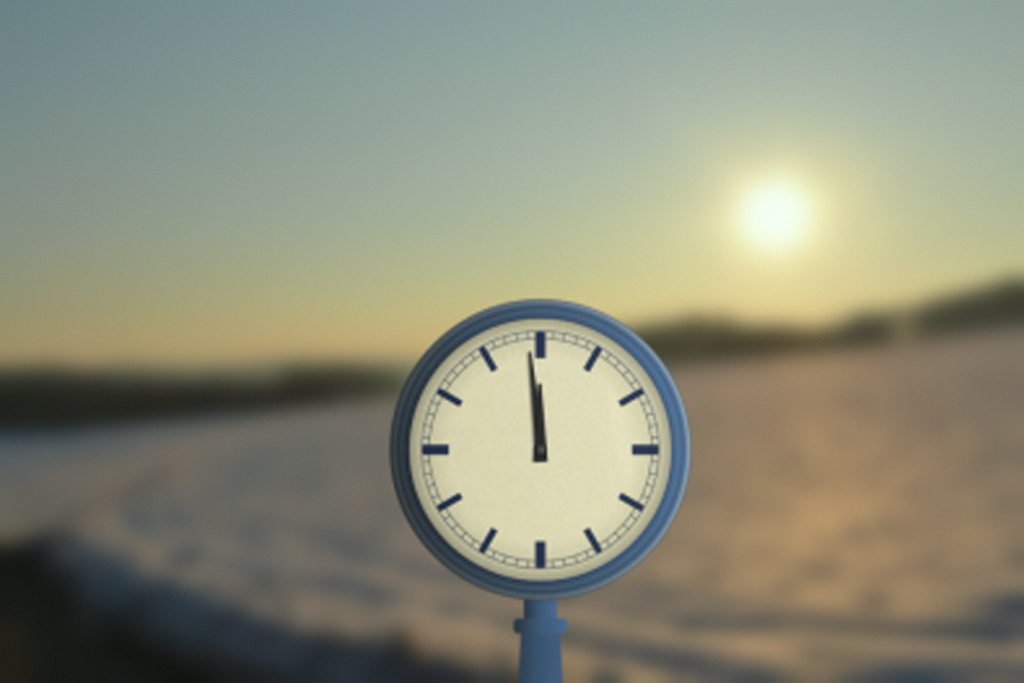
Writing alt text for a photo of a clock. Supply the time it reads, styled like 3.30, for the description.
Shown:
11.59
